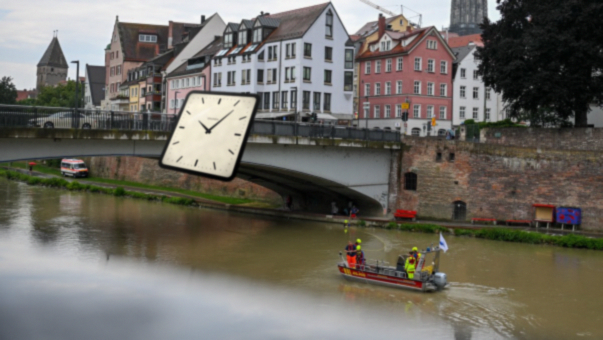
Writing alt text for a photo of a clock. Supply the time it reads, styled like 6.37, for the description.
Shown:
10.06
